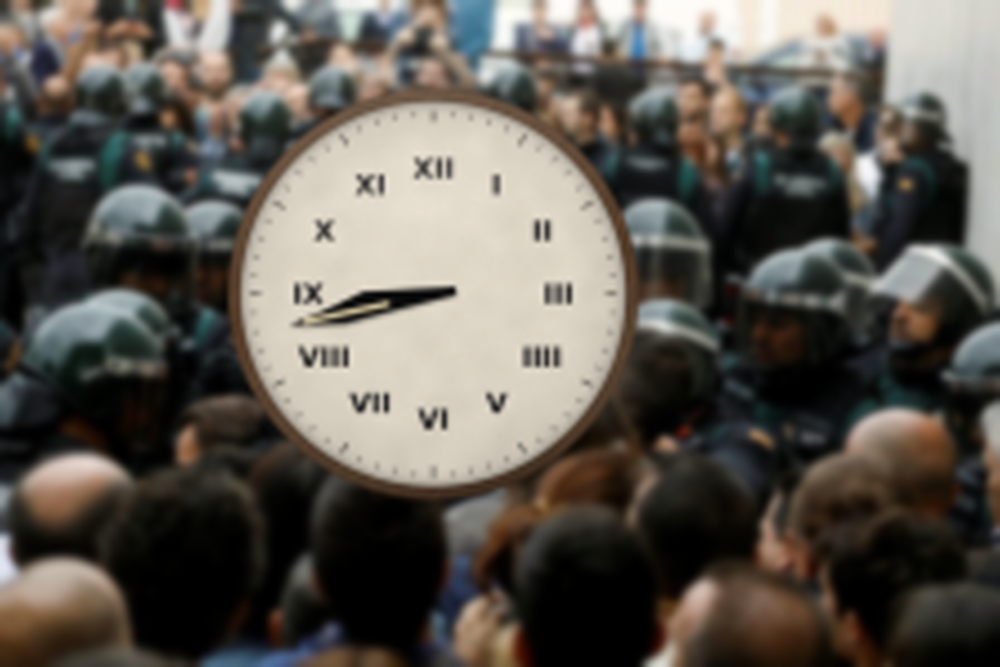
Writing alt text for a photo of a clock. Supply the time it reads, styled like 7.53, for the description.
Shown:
8.43
